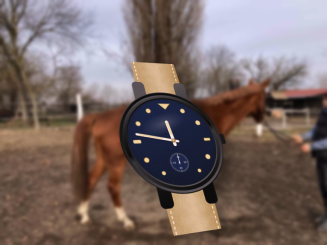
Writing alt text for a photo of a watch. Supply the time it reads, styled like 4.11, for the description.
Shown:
11.47
